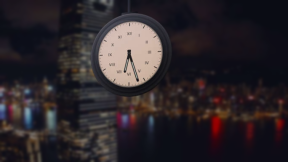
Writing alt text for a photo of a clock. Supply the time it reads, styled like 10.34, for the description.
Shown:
6.27
